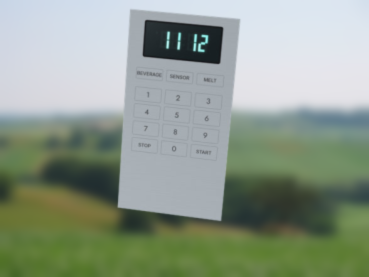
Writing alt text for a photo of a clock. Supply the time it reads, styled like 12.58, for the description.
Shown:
11.12
